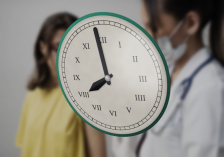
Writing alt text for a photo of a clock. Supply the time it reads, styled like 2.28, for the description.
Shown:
7.59
